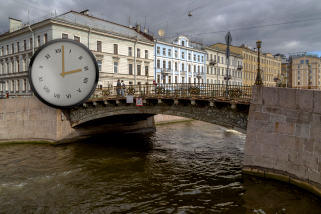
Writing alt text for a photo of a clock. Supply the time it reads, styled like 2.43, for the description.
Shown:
3.02
